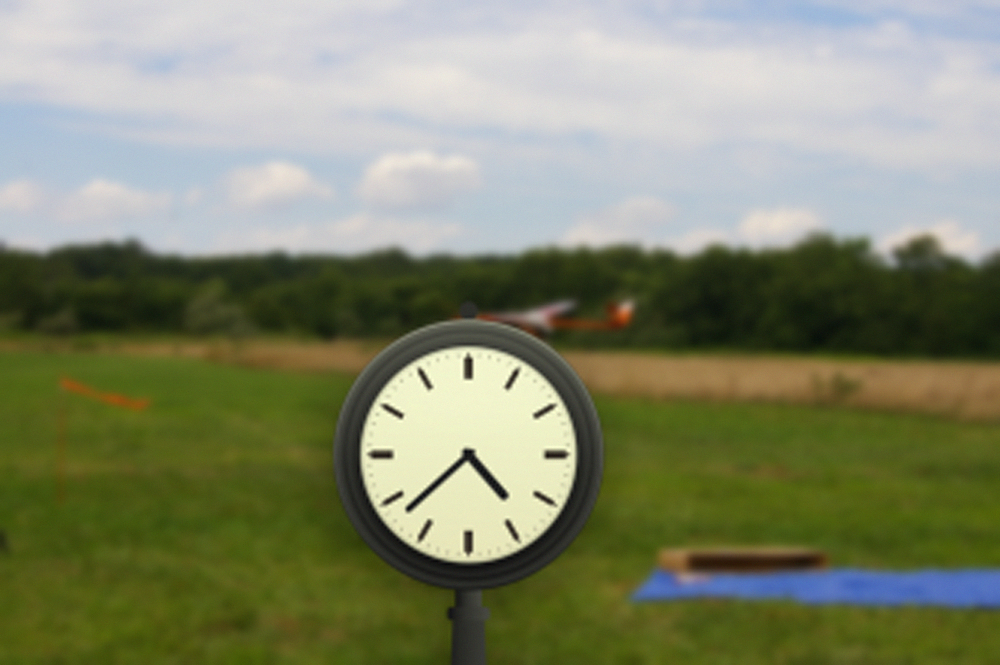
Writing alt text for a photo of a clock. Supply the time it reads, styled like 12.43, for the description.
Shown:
4.38
